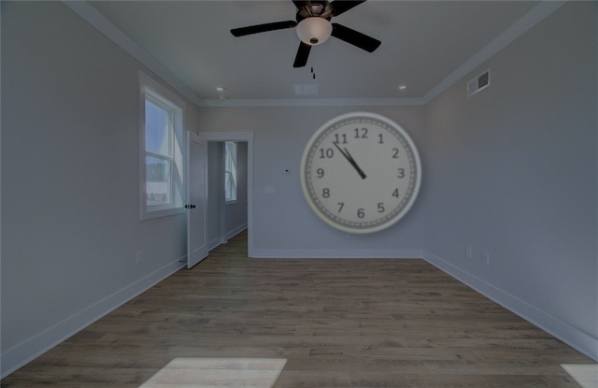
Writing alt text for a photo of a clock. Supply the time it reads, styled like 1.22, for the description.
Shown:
10.53
